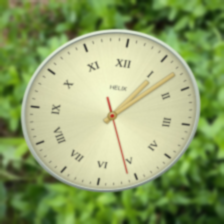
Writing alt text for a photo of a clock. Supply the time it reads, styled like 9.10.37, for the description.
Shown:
1.07.26
